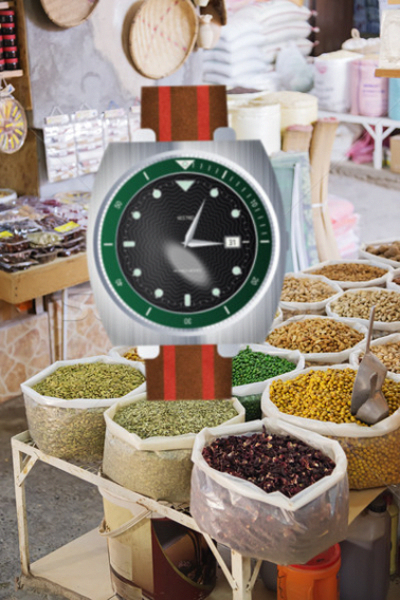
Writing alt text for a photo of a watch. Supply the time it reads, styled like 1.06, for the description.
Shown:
3.04
